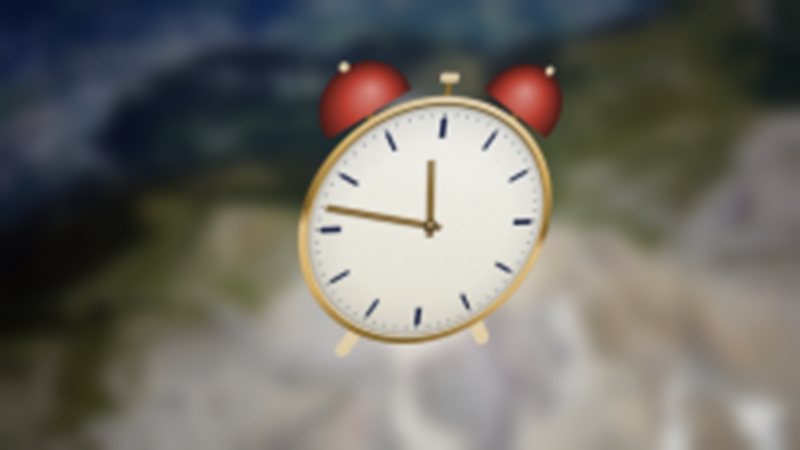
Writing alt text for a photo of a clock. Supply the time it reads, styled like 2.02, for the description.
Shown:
11.47
